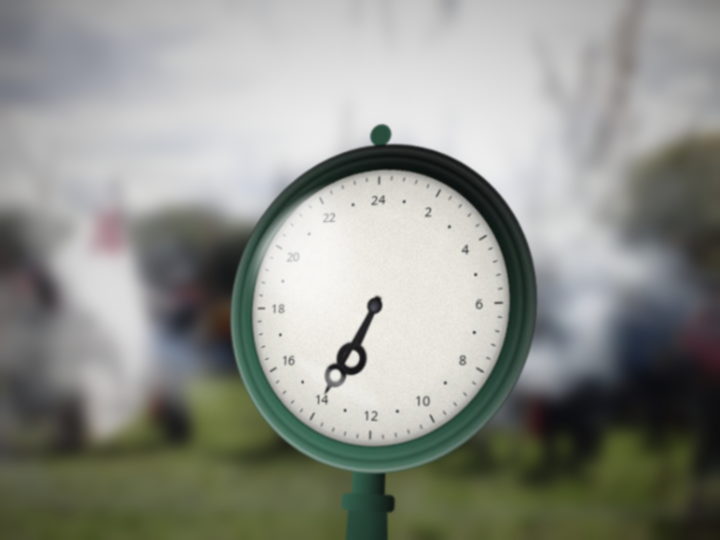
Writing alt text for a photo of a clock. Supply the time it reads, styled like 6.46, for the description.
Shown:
13.35
